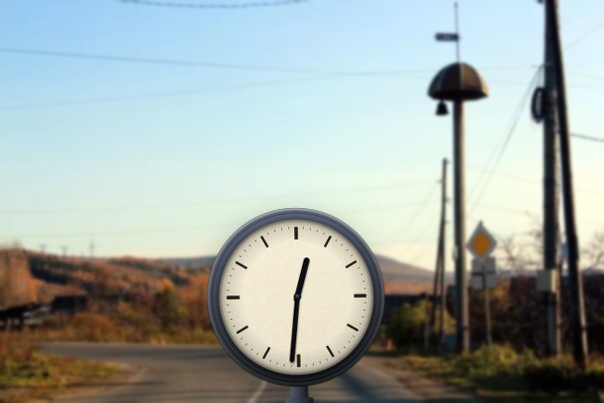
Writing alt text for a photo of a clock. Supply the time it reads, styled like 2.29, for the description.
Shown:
12.31
